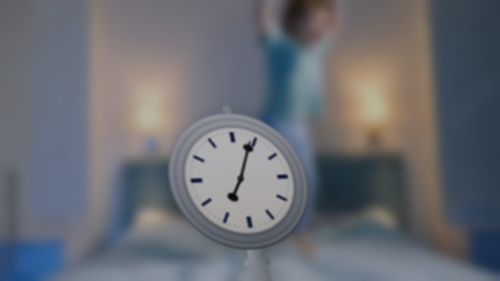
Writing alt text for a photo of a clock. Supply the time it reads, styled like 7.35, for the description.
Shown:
7.04
